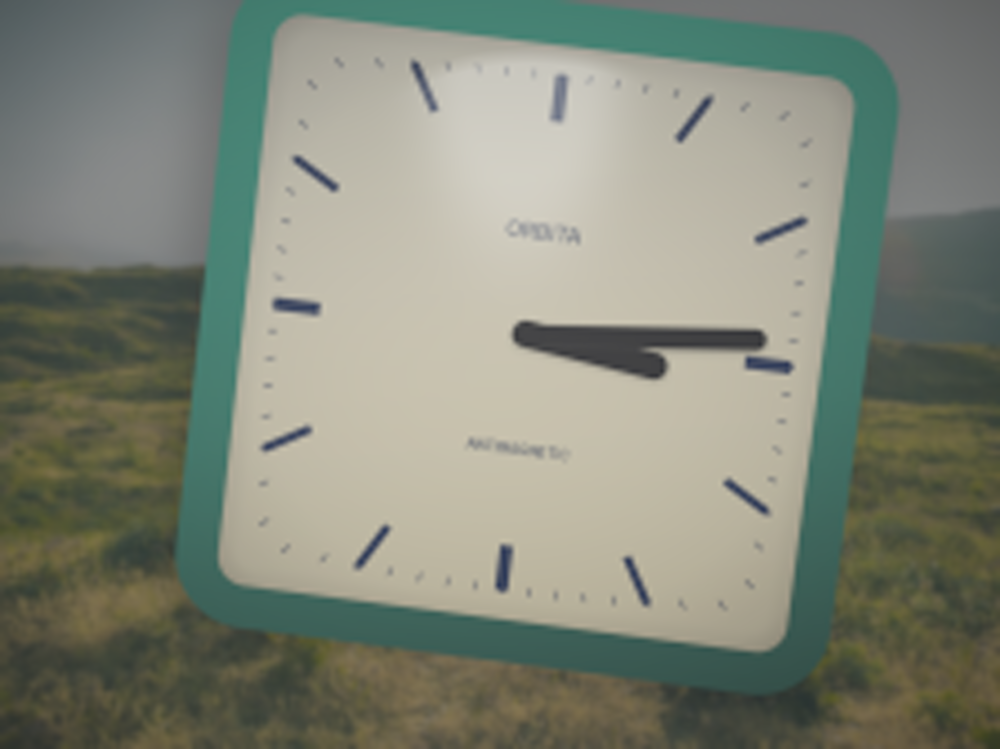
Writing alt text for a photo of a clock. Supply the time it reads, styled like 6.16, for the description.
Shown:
3.14
